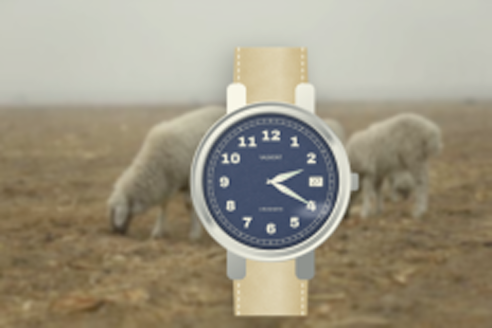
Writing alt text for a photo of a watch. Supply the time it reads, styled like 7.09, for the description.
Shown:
2.20
